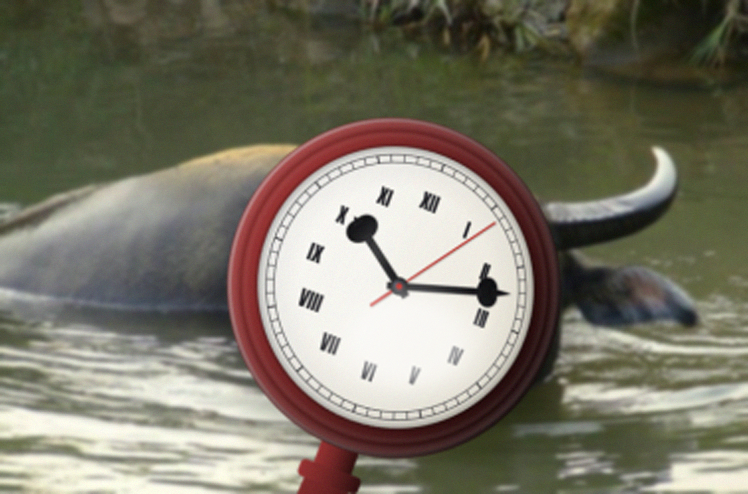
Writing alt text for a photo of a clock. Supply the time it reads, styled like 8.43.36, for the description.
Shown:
10.12.06
